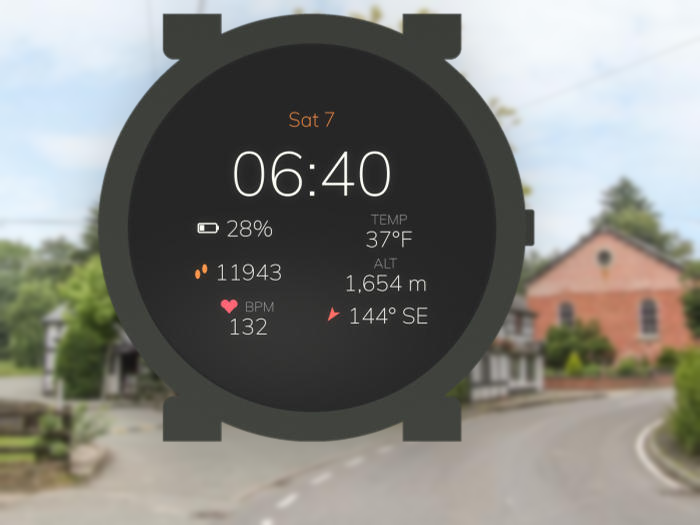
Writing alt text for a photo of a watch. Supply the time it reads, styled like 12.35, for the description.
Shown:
6.40
